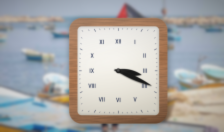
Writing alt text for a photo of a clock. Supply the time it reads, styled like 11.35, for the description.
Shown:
3.19
